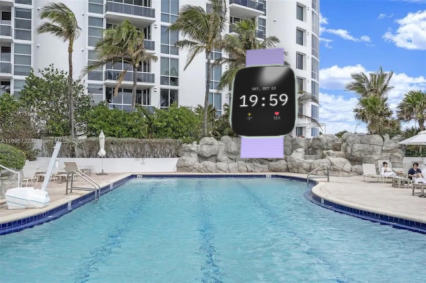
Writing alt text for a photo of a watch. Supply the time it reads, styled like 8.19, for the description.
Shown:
19.59
